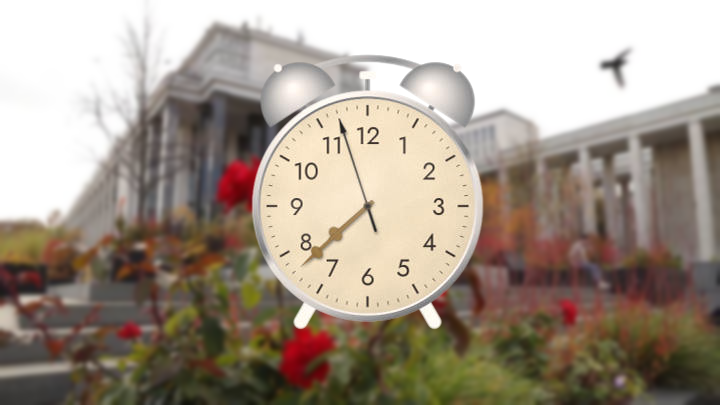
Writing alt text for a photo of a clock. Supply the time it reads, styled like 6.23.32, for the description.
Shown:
7.37.57
